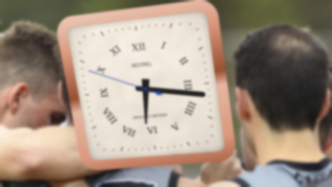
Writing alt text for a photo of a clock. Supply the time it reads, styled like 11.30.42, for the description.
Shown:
6.16.49
